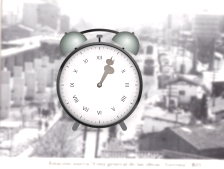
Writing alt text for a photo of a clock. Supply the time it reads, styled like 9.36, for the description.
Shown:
1.04
